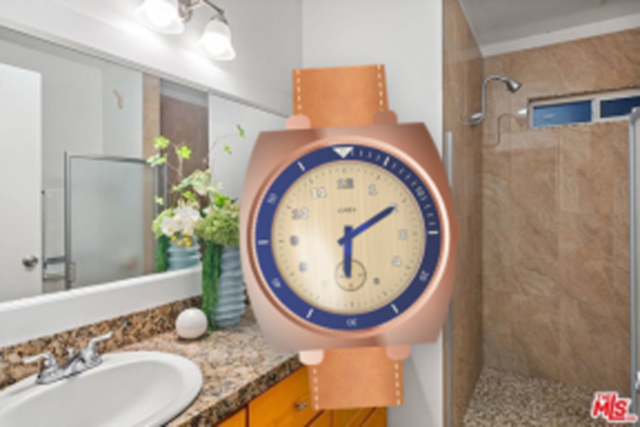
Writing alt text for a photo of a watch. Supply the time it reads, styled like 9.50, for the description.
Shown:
6.10
